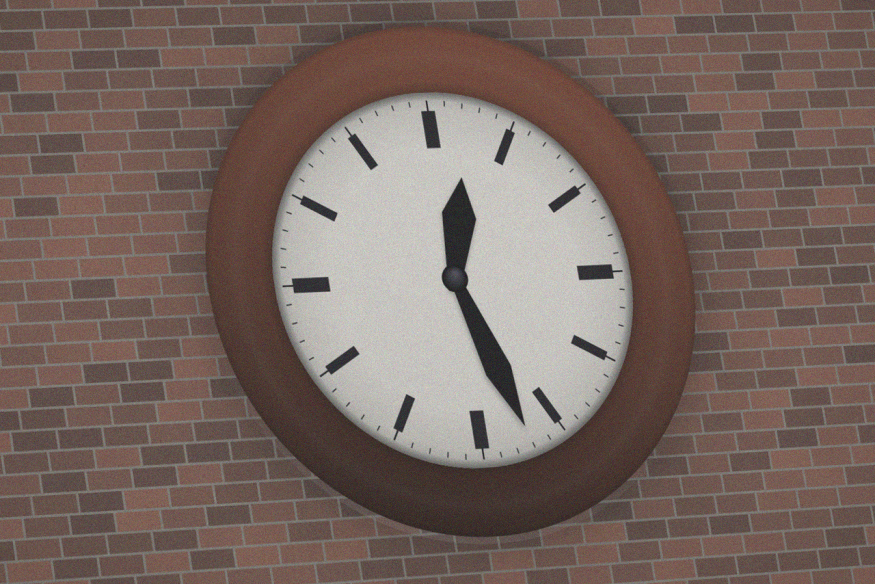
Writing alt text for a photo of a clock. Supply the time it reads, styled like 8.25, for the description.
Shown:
12.27
